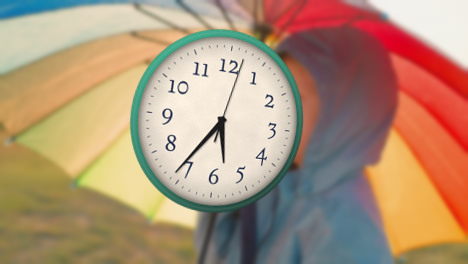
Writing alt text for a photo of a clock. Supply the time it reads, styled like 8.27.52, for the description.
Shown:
5.36.02
